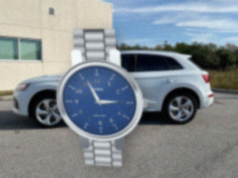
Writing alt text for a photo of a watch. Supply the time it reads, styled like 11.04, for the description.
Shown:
2.56
